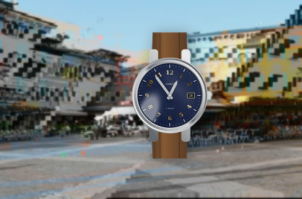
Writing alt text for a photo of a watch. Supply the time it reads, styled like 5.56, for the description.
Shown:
12.54
